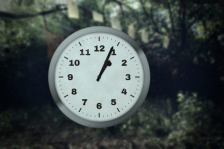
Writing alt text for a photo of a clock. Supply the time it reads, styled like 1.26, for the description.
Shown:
1.04
